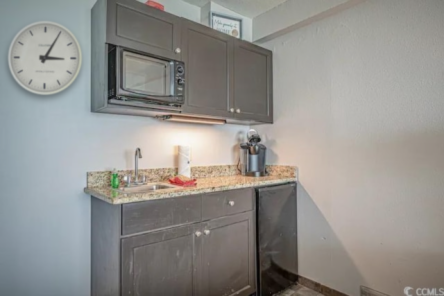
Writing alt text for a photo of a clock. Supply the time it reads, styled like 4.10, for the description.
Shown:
3.05
